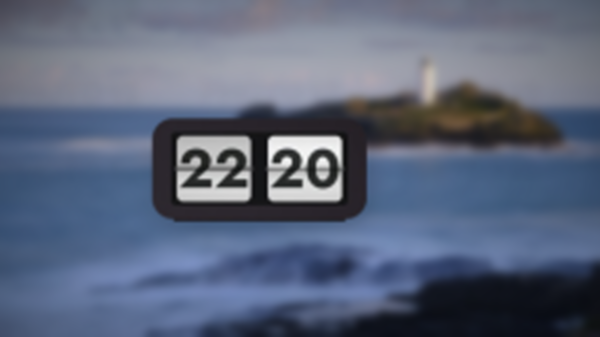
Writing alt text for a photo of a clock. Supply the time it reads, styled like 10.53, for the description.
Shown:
22.20
